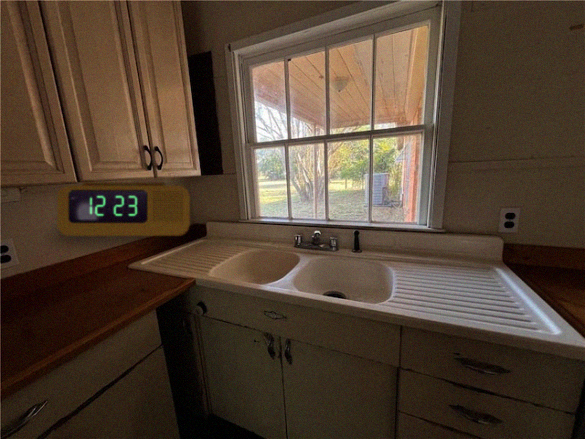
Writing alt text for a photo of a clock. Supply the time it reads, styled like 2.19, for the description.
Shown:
12.23
